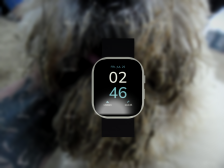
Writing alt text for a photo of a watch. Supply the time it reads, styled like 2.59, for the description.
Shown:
2.46
